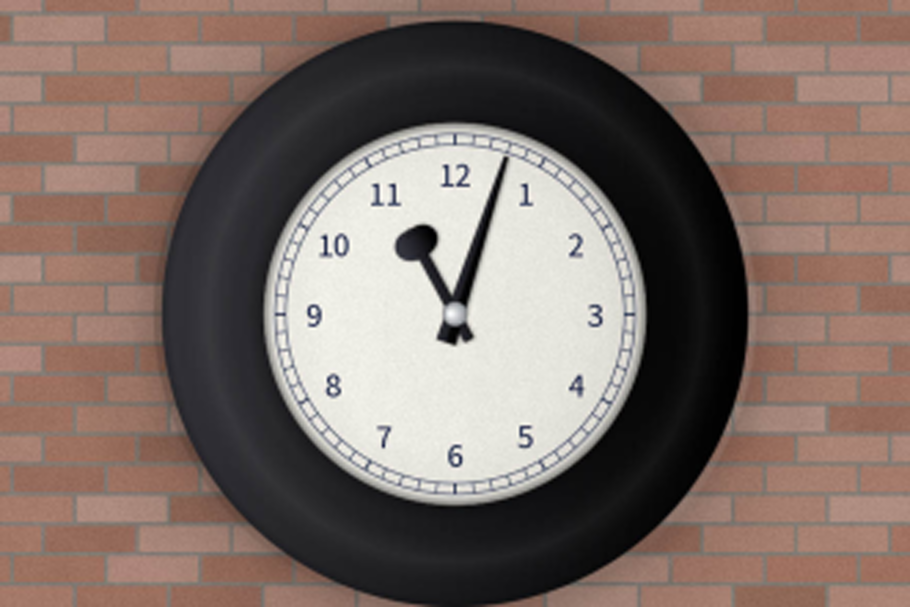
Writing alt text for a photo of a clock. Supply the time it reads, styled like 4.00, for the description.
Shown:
11.03
